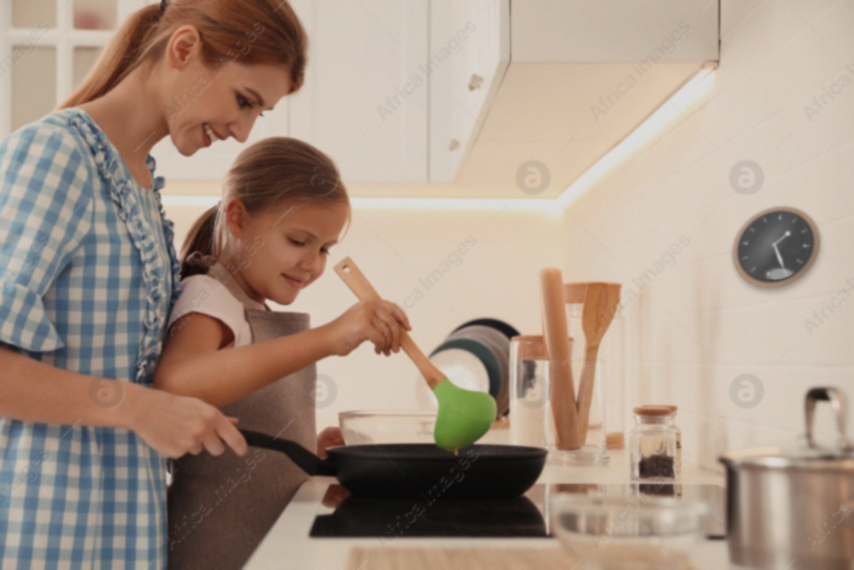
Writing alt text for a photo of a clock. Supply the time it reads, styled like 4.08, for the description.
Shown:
1.25
